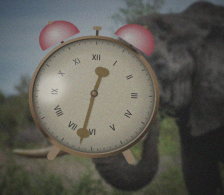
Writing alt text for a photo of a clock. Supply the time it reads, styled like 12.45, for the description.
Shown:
12.32
